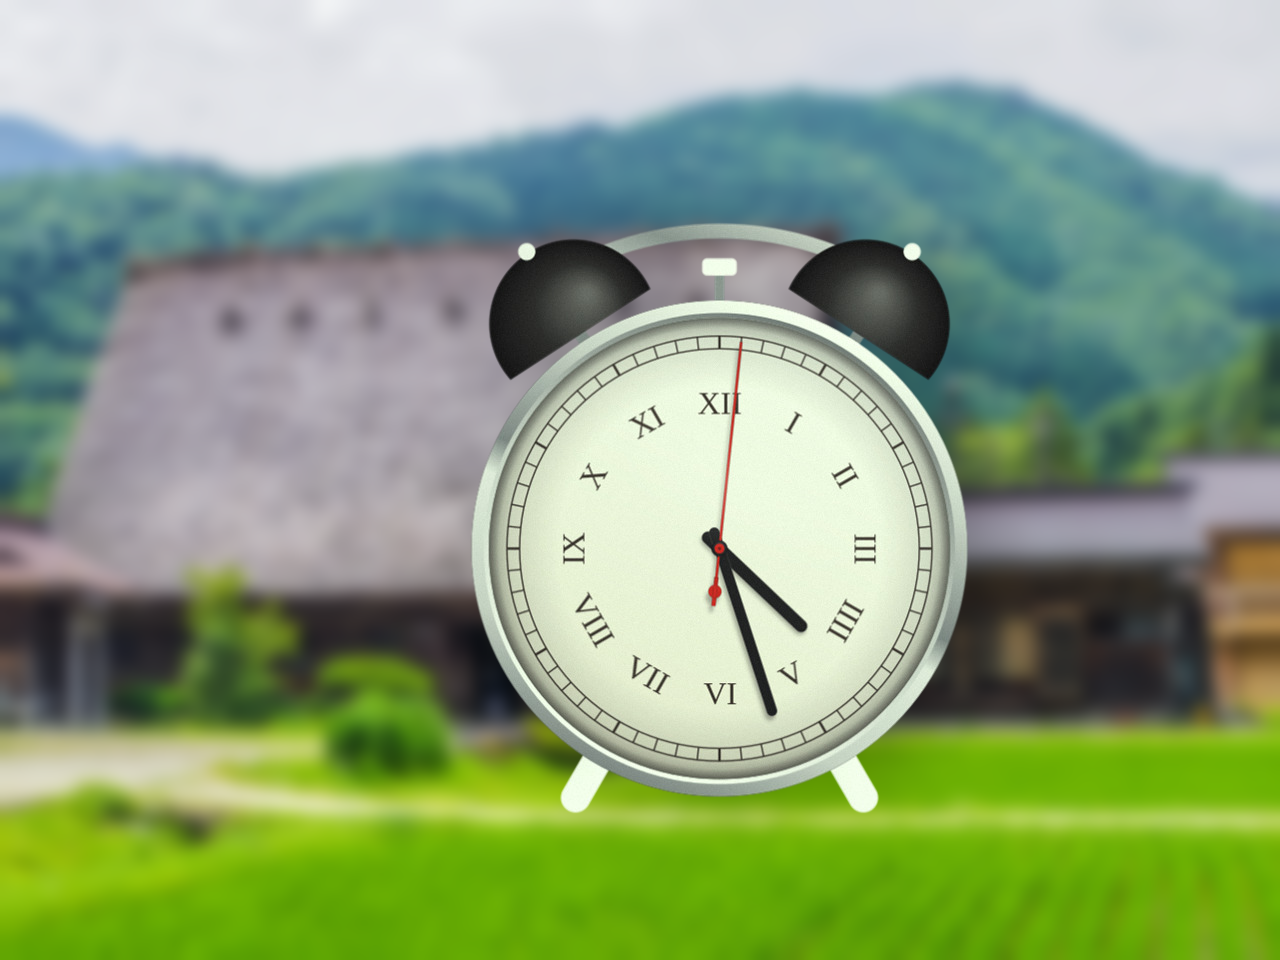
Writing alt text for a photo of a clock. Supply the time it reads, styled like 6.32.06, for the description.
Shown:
4.27.01
